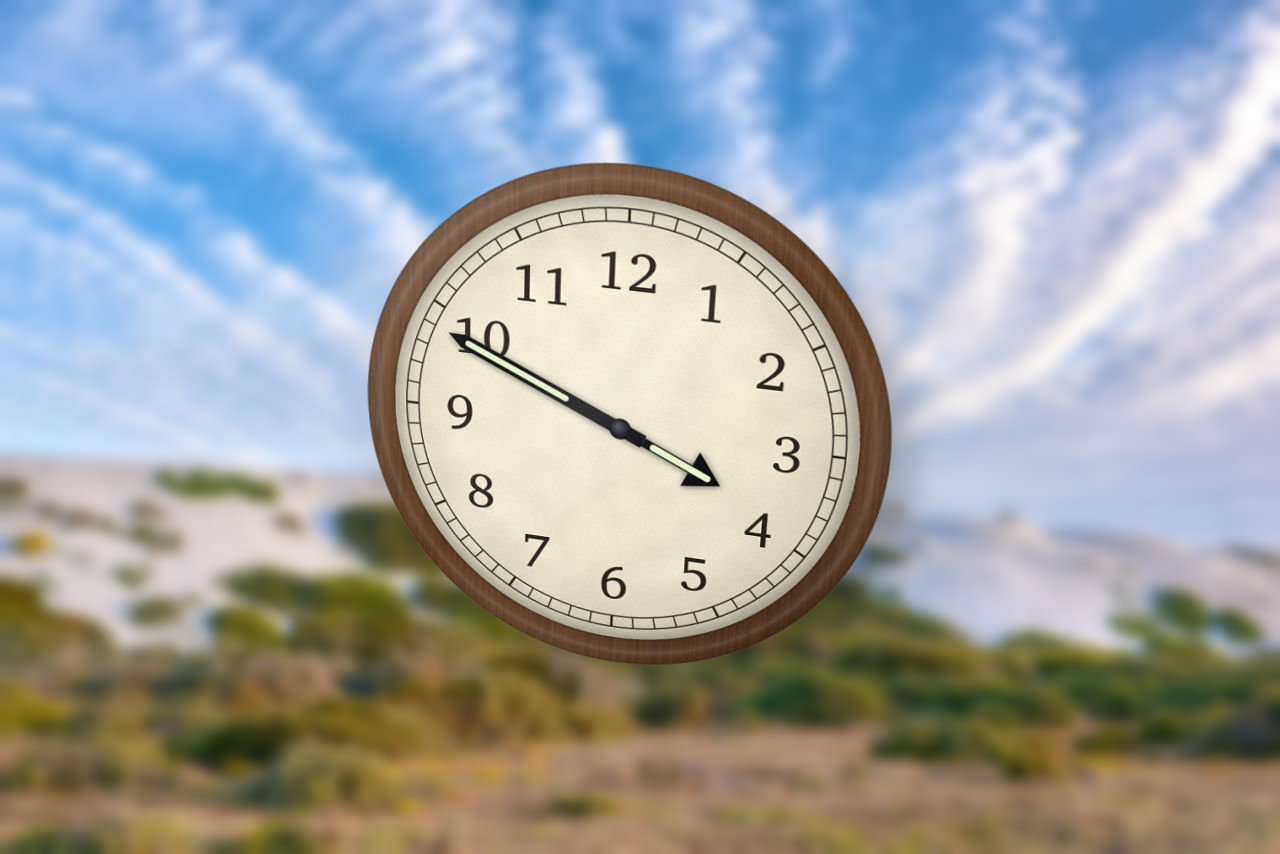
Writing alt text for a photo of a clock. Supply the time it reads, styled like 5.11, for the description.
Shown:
3.49
